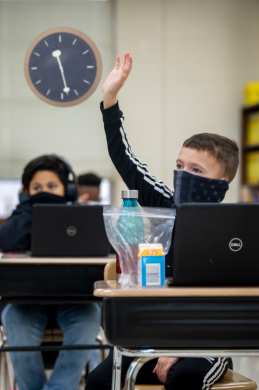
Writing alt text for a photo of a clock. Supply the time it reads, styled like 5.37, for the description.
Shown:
11.28
